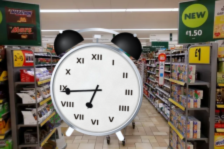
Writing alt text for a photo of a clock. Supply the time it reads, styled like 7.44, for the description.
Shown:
6.44
